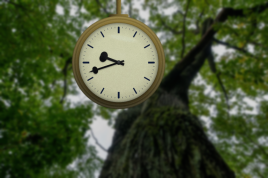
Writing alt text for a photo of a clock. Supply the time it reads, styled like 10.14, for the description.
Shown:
9.42
